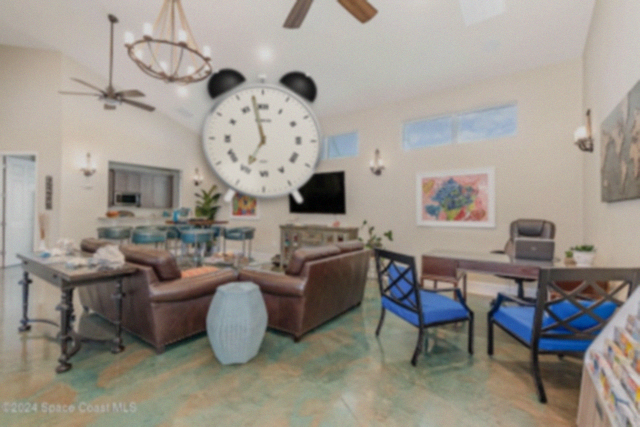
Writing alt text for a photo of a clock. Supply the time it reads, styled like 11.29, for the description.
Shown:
6.58
